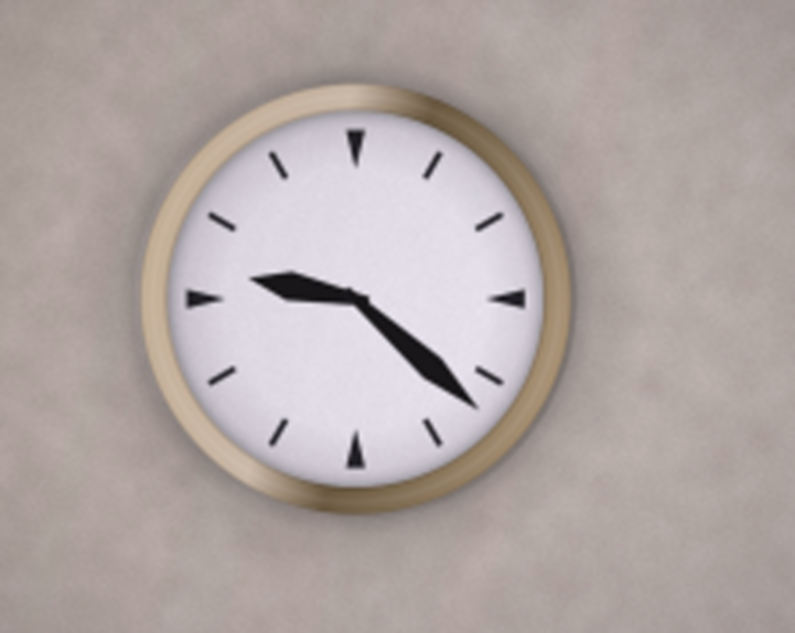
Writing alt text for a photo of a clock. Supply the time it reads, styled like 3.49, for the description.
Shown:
9.22
